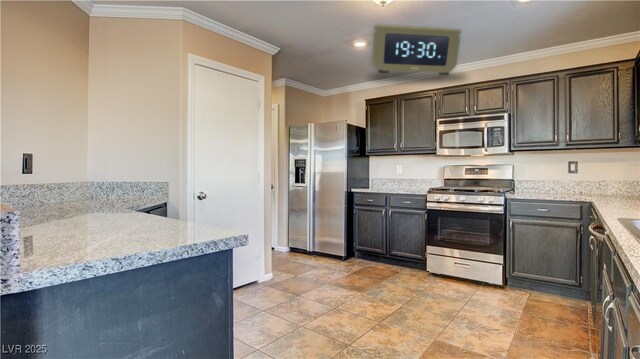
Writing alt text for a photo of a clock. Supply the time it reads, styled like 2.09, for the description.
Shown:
19.30
